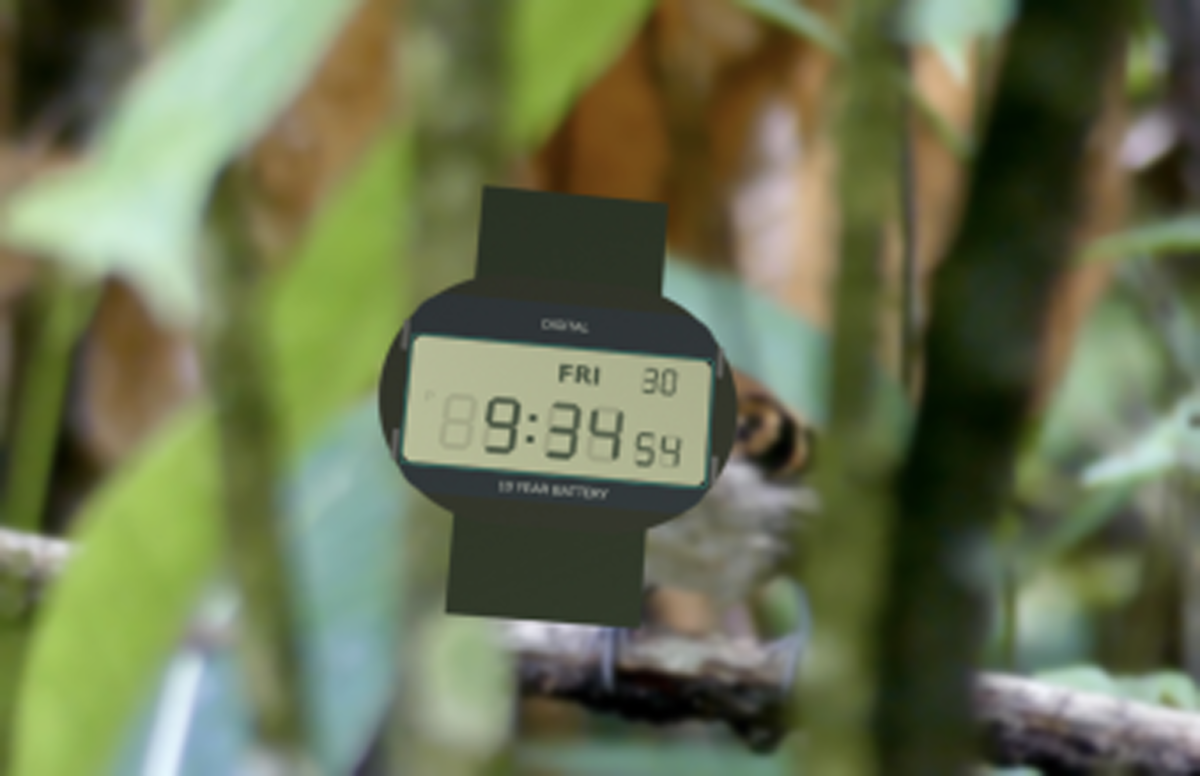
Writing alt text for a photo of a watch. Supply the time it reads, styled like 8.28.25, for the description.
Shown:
9.34.54
